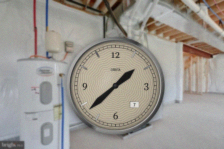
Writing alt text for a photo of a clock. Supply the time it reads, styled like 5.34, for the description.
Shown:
1.38
